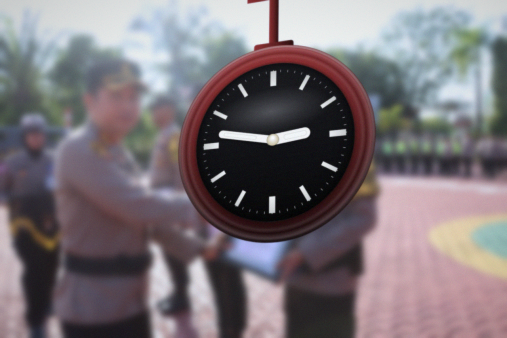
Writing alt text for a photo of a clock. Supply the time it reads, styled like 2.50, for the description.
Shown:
2.47
